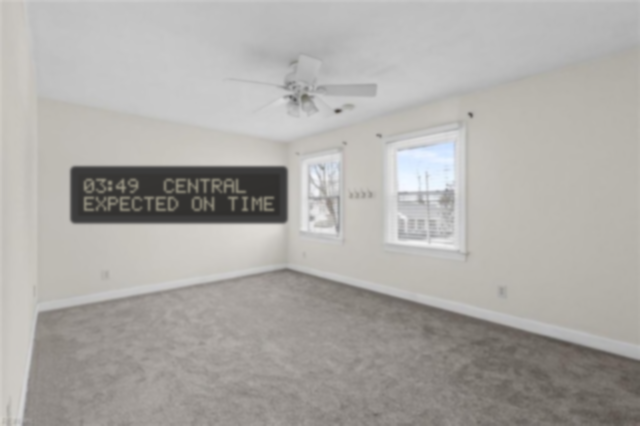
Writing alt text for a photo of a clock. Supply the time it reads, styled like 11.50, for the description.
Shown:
3.49
